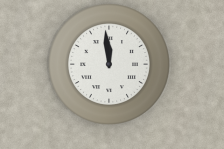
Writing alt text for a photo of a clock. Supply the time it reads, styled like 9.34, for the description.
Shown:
11.59
